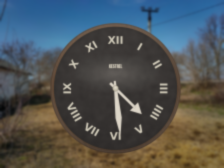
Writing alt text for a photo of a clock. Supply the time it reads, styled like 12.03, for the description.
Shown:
4.29
